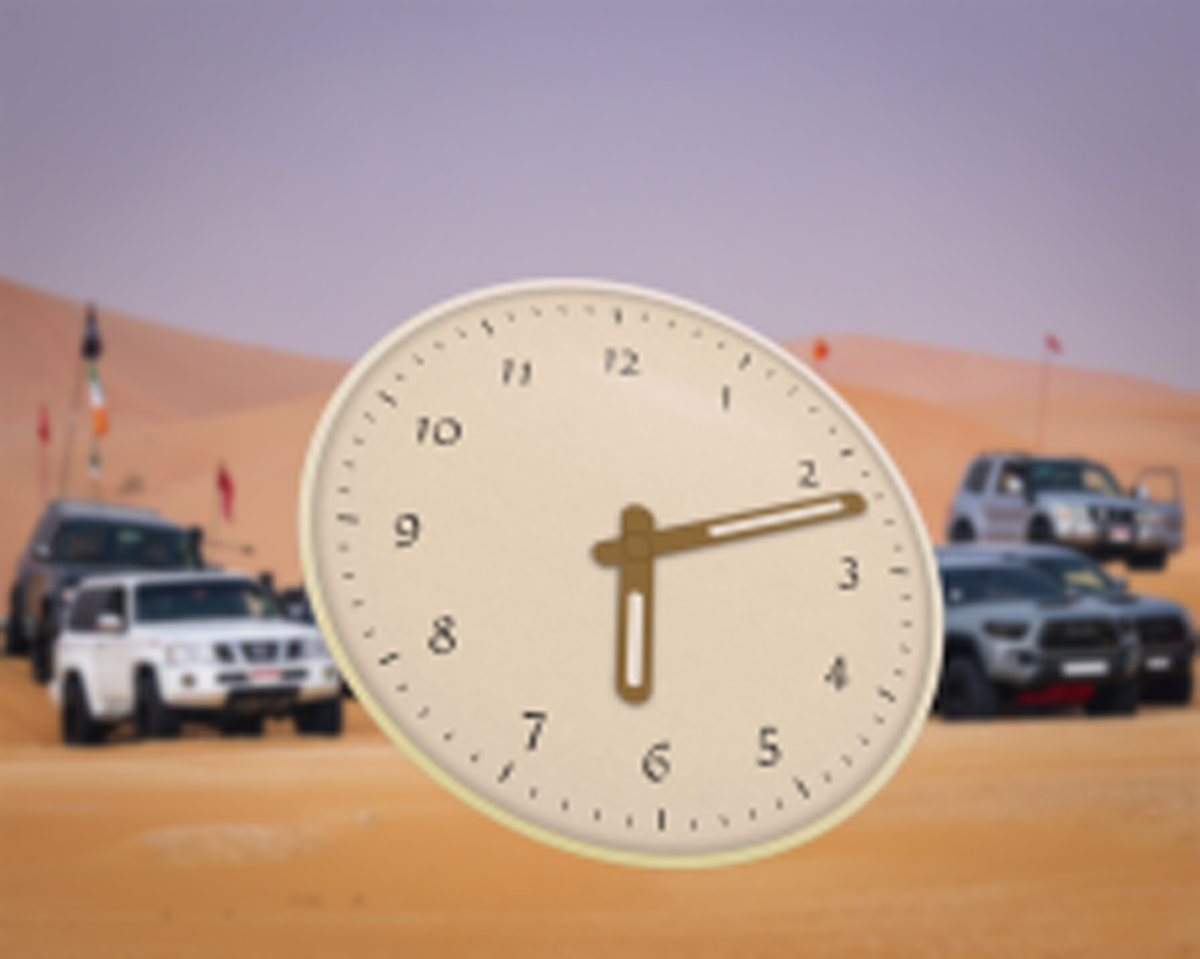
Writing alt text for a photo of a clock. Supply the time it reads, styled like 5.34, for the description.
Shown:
6.12
